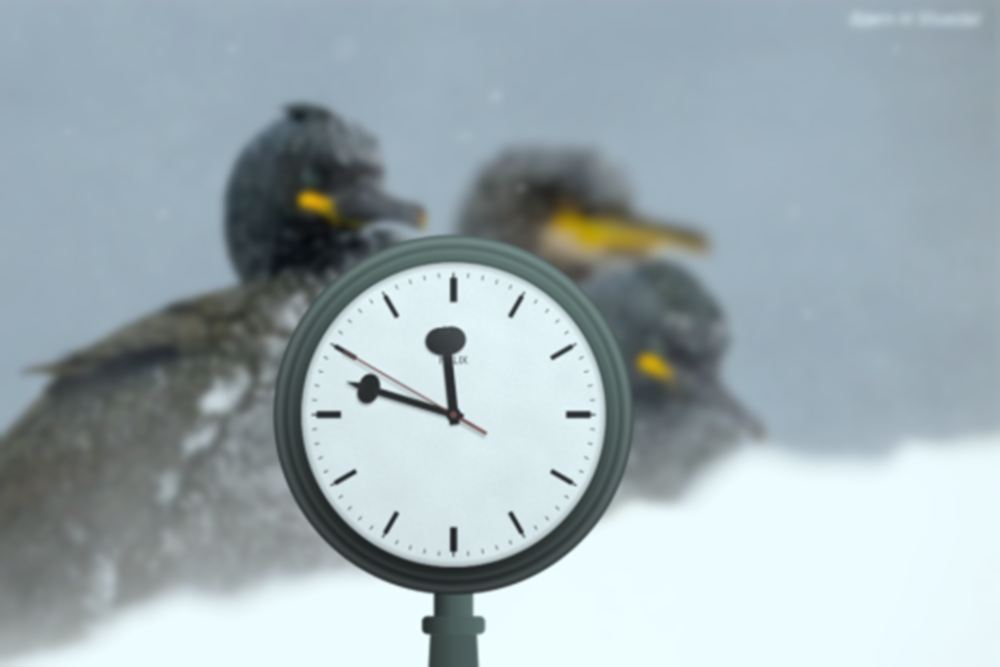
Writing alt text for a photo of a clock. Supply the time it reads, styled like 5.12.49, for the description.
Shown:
11.47.50
